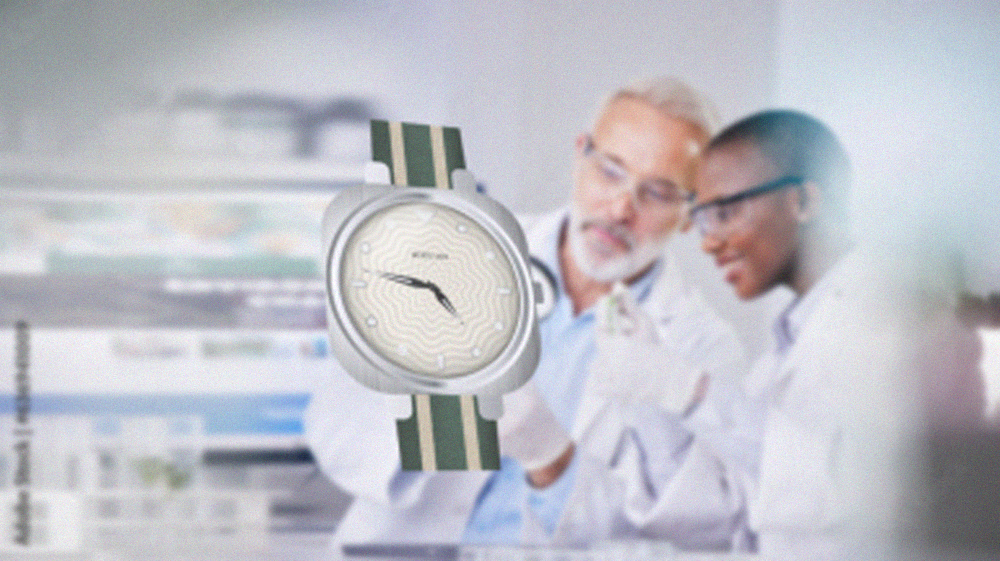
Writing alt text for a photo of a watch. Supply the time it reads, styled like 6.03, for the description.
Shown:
4.47
